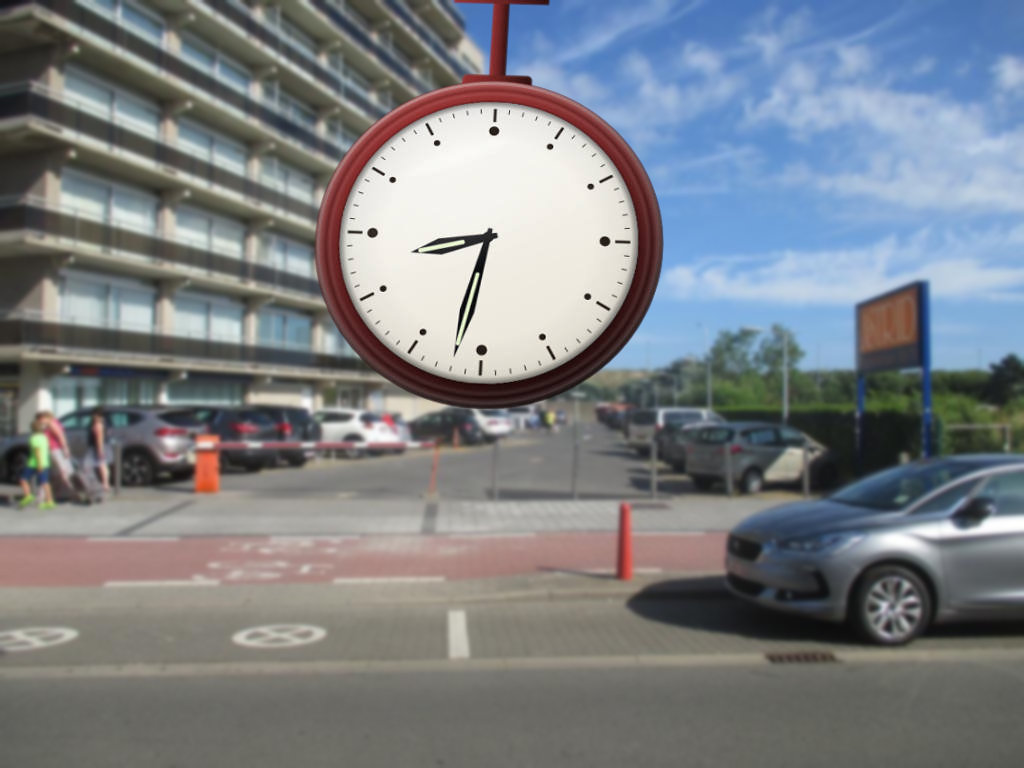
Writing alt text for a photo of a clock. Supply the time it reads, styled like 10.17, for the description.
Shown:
8.32
